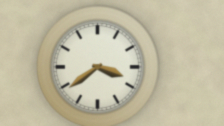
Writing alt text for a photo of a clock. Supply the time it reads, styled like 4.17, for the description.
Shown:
3.39
